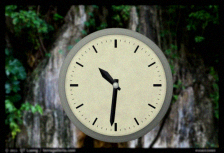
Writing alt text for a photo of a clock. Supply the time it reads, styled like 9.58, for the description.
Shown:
10.31
